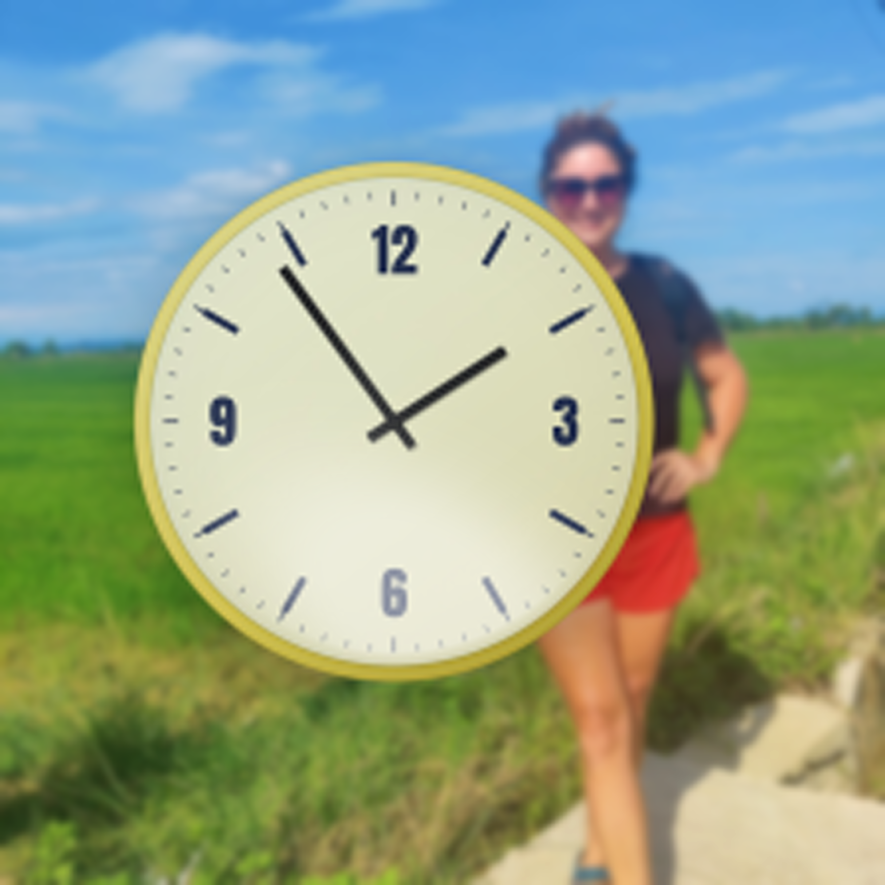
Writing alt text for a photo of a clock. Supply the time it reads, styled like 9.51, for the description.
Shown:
1.54
